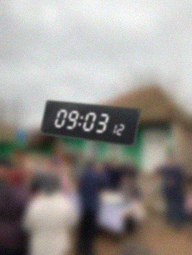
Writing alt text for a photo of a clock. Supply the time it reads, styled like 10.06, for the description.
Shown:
9.03
